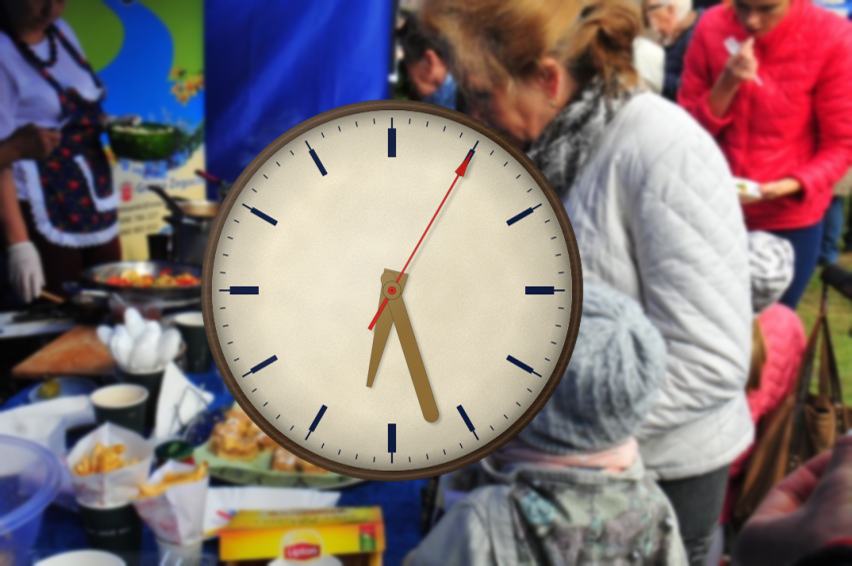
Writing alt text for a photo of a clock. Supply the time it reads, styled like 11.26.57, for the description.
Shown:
6.27.05
